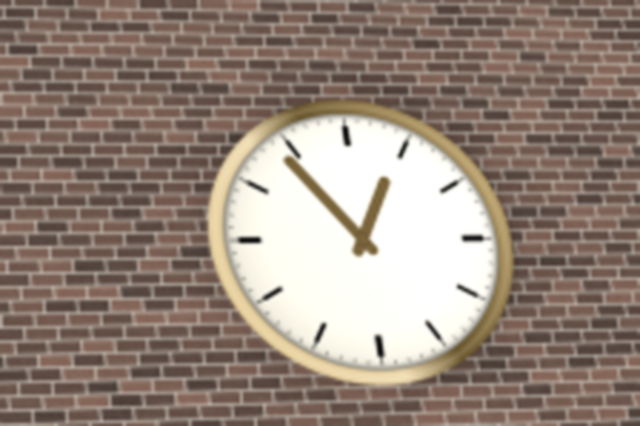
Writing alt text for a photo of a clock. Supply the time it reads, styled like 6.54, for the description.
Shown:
12.54
